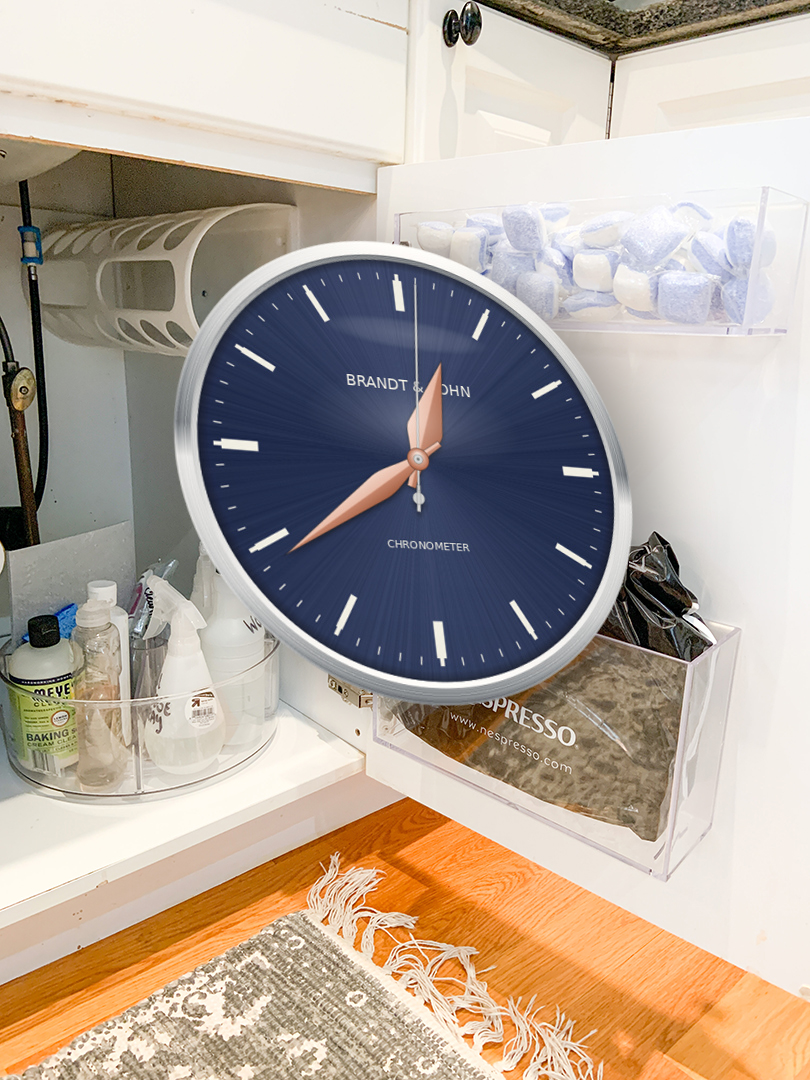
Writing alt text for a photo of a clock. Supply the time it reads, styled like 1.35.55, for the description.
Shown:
12.39.01
